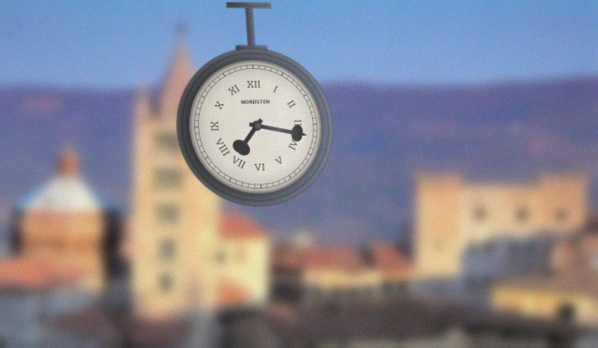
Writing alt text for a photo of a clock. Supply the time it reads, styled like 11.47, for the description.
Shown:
7.17
